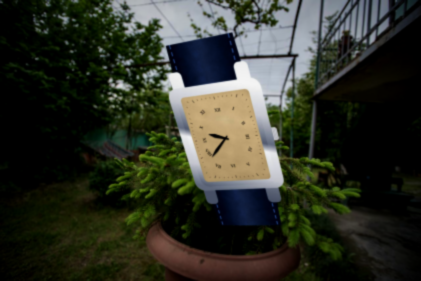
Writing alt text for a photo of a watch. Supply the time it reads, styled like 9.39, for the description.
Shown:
9.38
